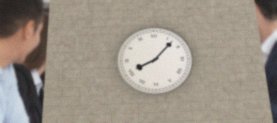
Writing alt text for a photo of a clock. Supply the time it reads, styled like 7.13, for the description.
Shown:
8.07
